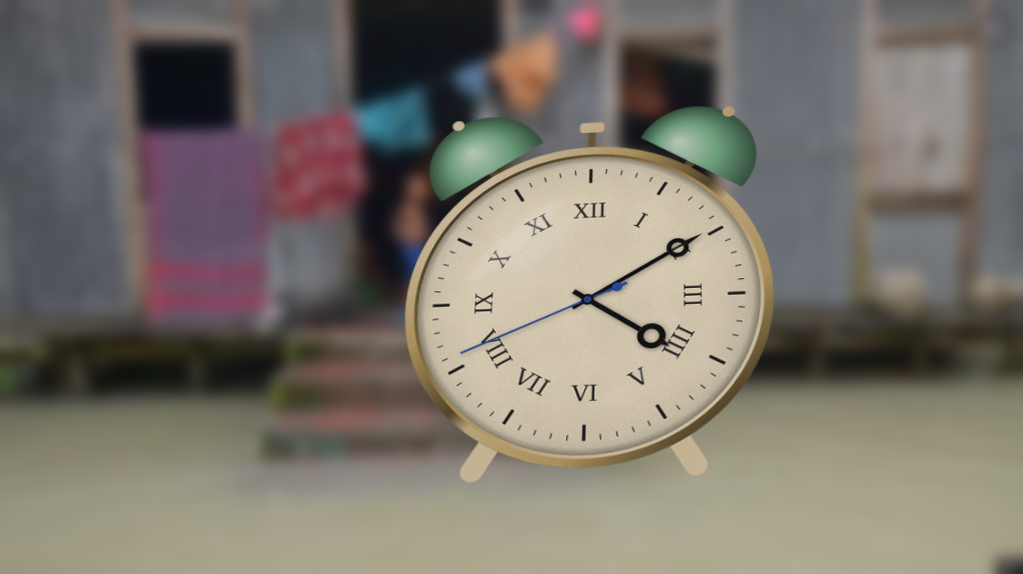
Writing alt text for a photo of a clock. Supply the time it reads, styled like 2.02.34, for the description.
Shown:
4.09.41
